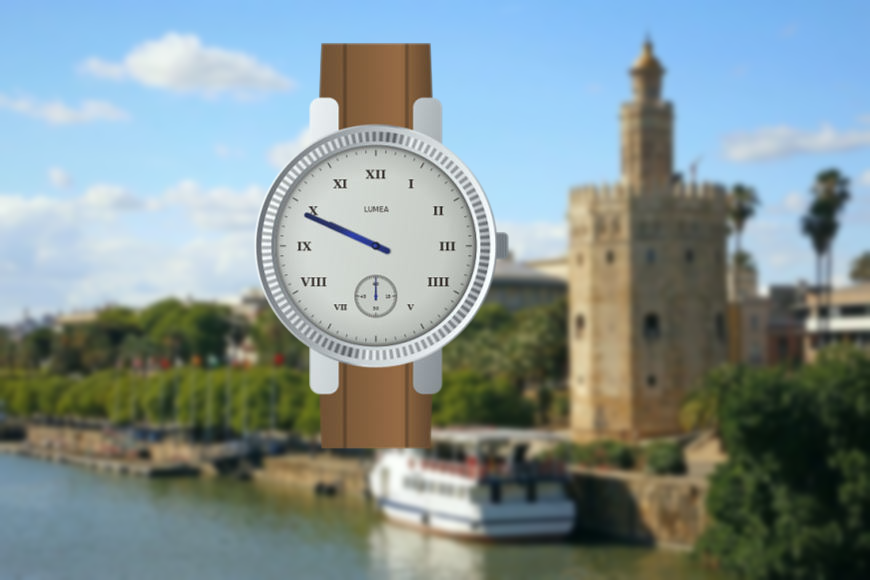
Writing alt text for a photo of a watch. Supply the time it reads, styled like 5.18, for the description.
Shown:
9.49
